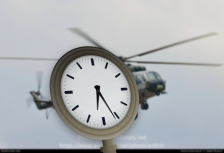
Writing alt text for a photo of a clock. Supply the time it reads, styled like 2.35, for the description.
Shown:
6.26
